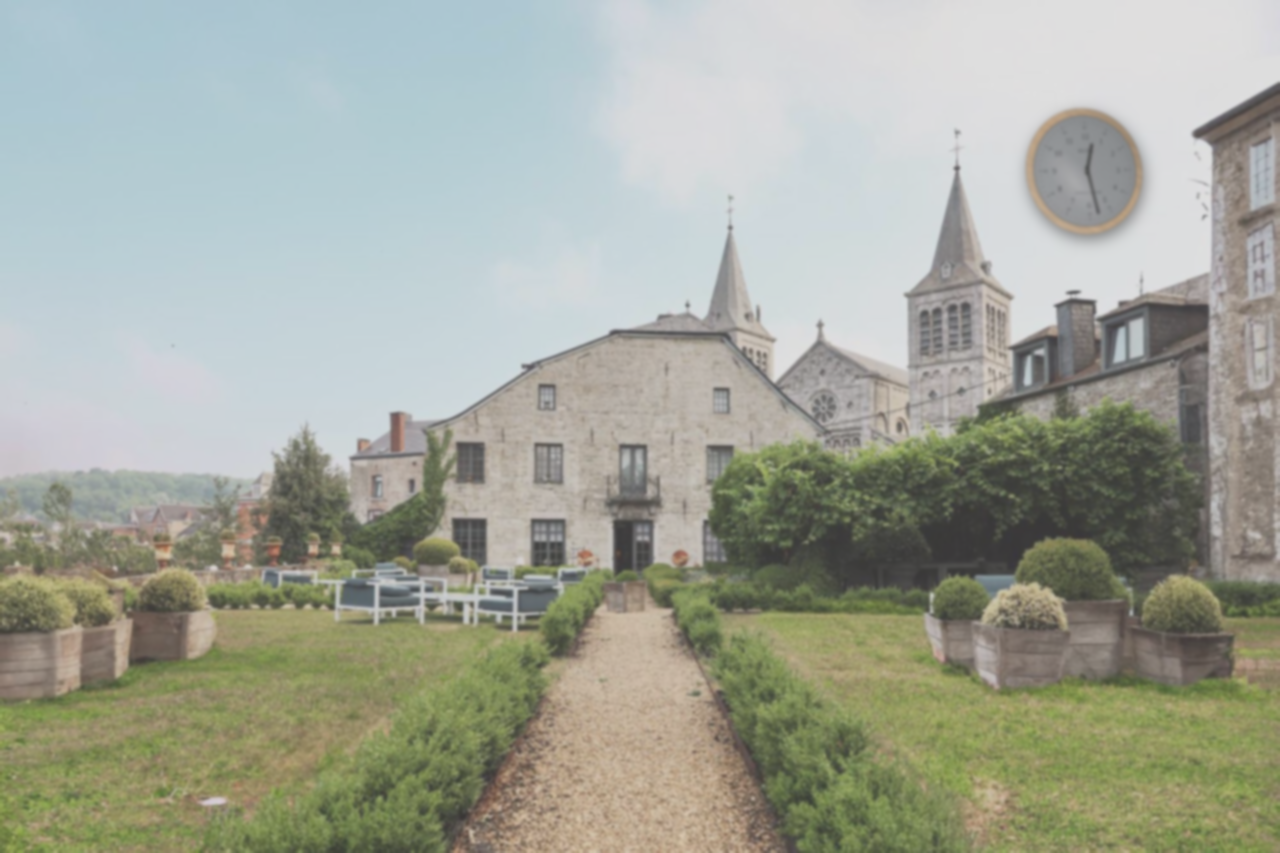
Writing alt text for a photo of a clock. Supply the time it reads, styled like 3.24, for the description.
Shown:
12.28
